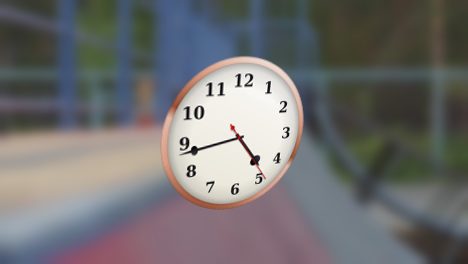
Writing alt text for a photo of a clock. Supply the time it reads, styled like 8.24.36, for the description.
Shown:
4.43.24
